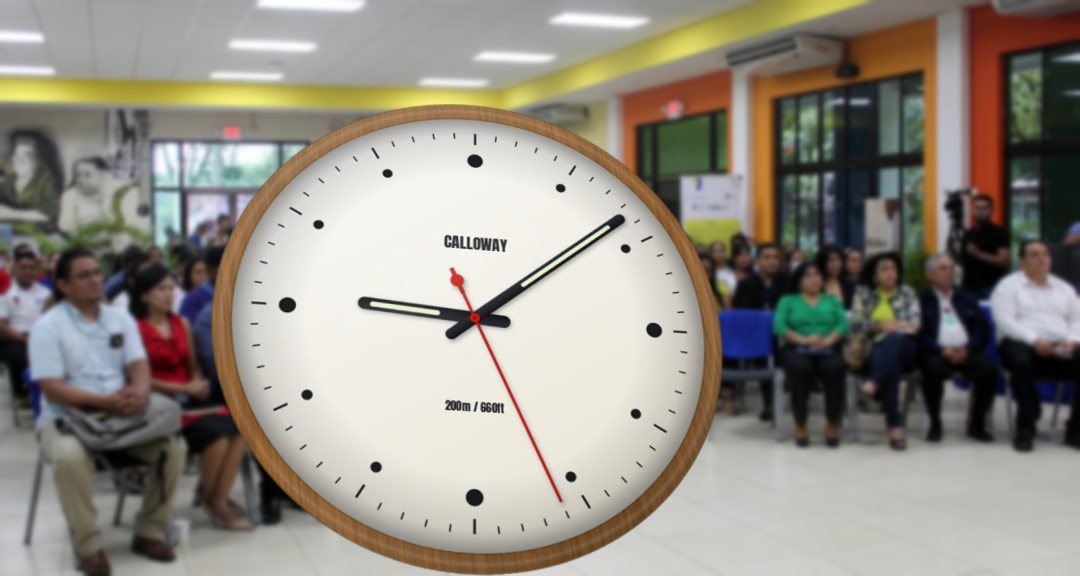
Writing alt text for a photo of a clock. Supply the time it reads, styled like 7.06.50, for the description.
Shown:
9.08.26
